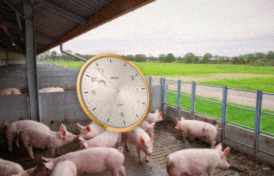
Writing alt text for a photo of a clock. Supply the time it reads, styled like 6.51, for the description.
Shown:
9.54
